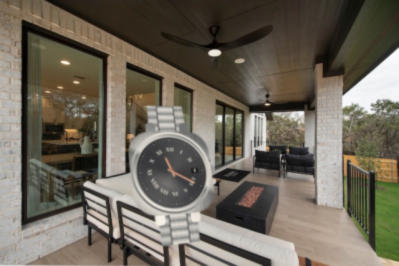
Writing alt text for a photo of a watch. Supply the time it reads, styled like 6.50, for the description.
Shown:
11.20
